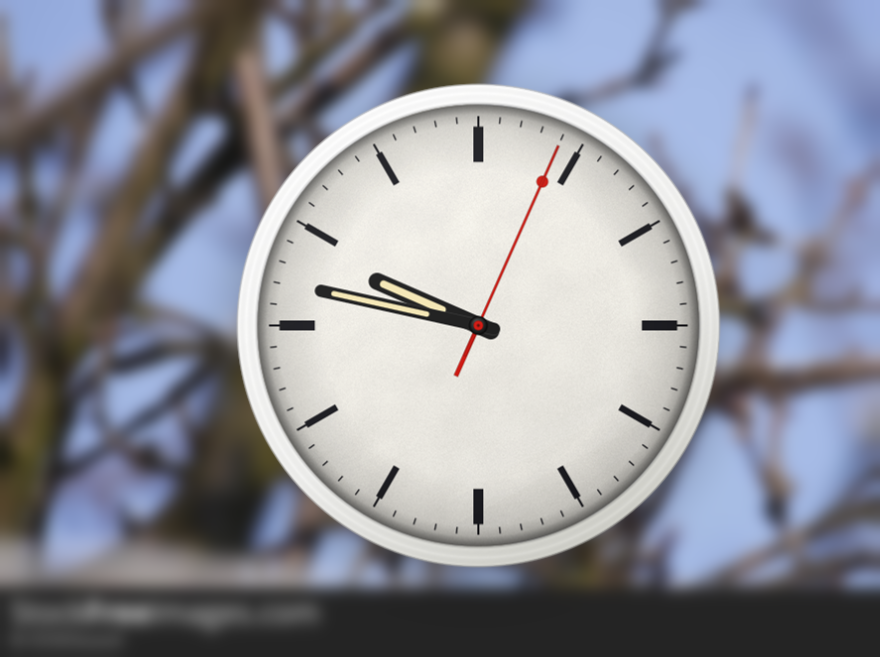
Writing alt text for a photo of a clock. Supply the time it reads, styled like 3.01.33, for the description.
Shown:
9.47.04
